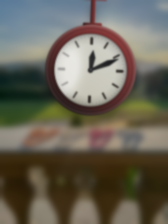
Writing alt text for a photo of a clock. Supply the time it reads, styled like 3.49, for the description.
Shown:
12.11
